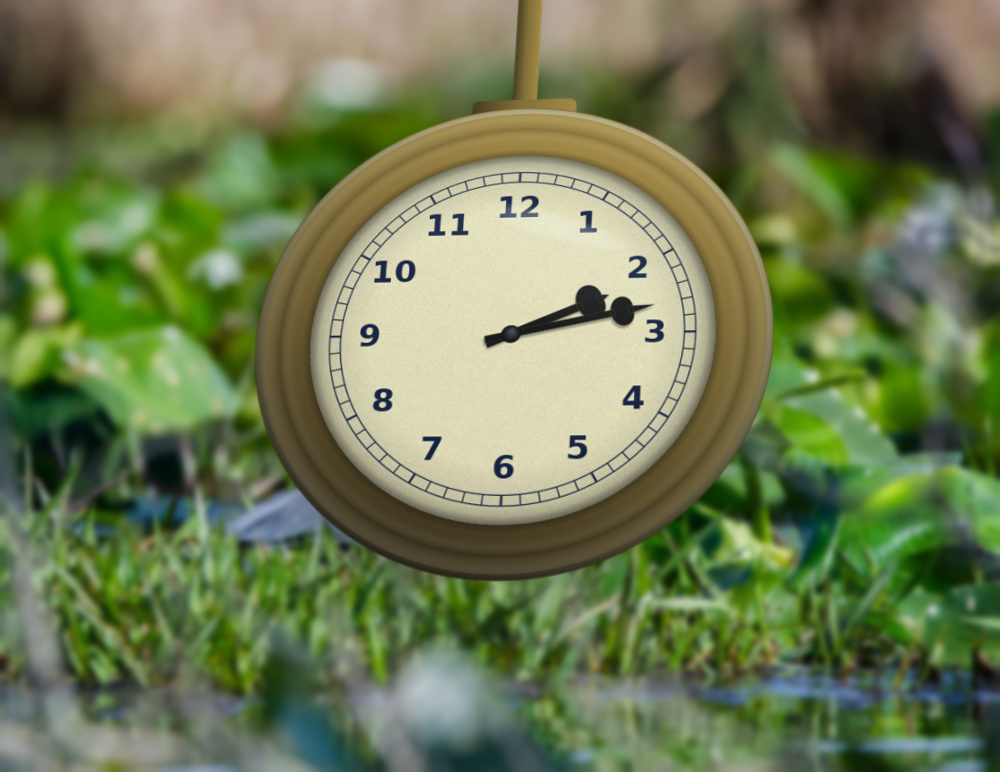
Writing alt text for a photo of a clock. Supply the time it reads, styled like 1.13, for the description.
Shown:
2.13
